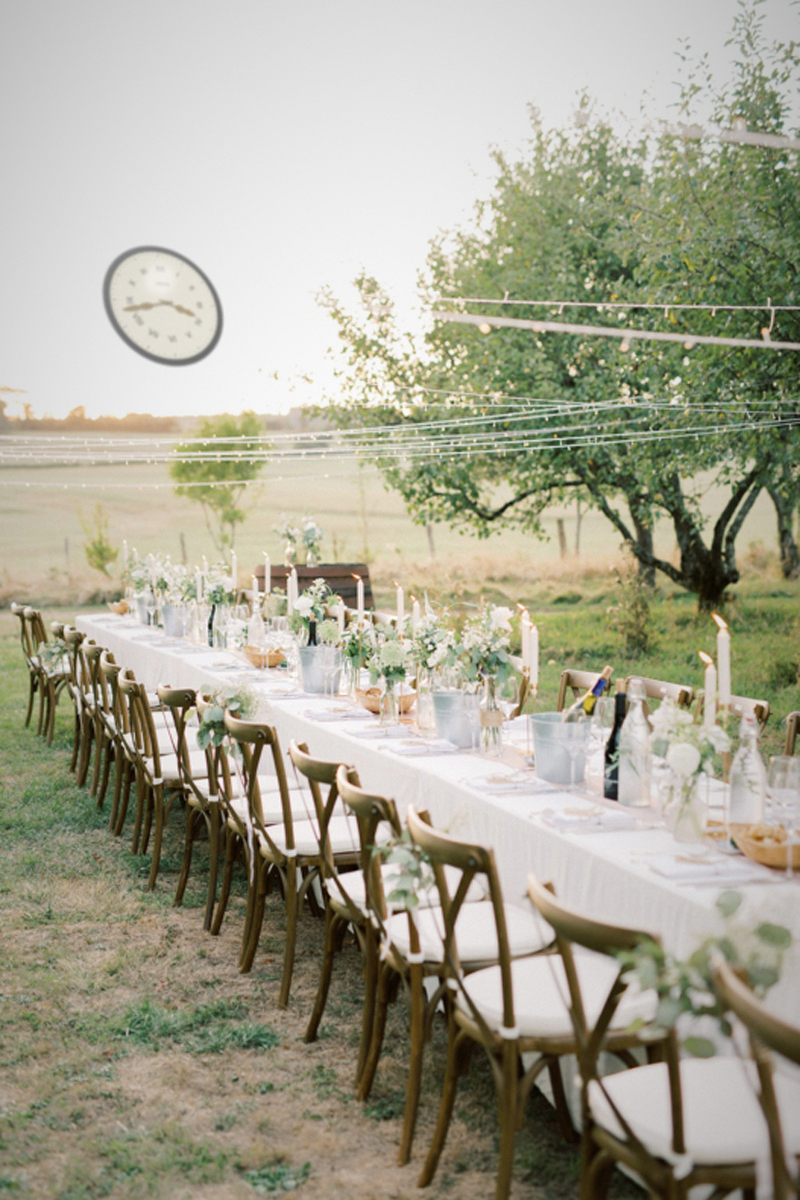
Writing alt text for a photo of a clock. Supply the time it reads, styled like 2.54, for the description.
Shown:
3.43
